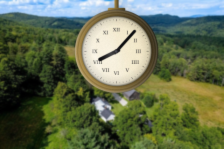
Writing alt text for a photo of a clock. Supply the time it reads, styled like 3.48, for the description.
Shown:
8.07
